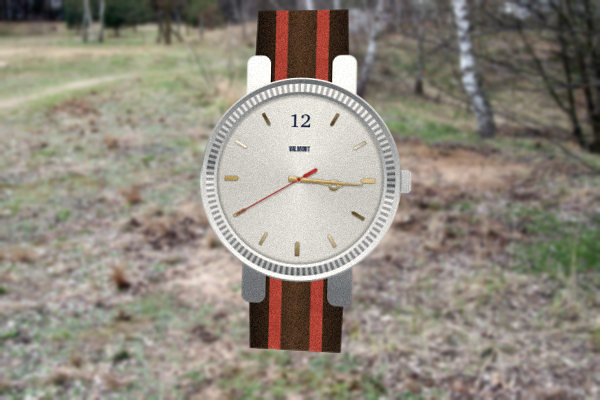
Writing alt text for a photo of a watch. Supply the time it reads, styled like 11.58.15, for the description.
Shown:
3.15.40
